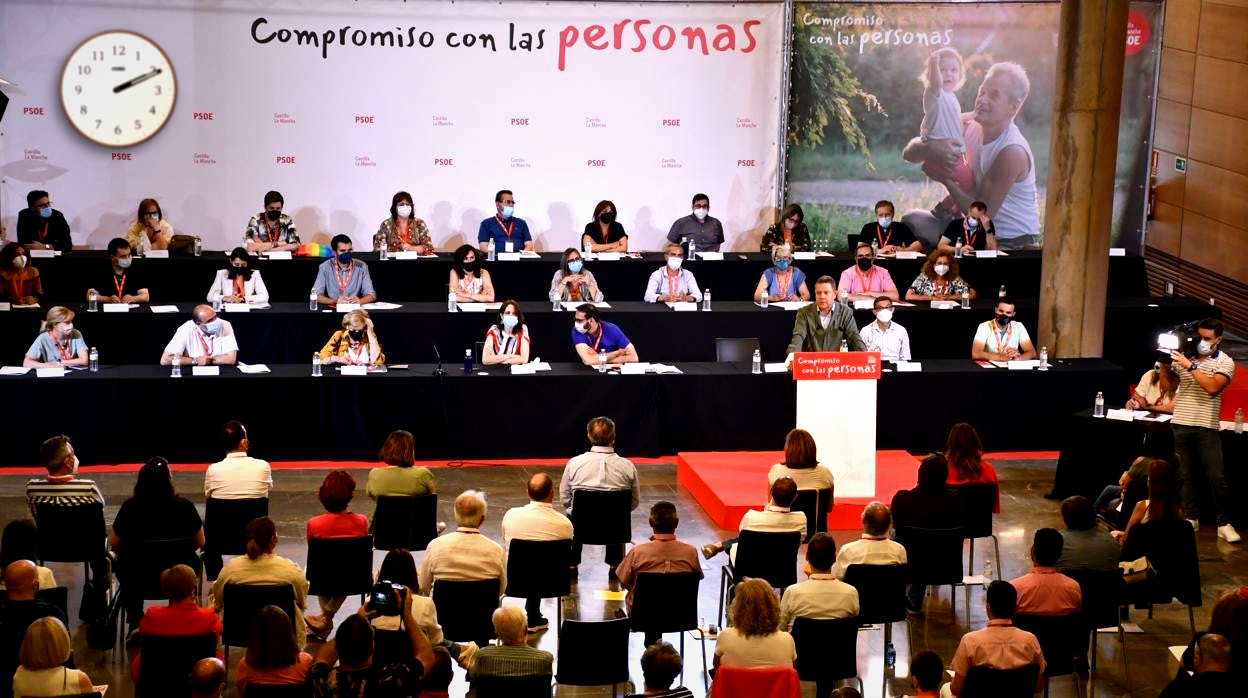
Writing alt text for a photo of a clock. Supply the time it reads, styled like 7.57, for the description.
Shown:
2.11
